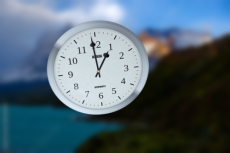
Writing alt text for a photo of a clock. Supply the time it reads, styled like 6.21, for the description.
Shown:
12.59
